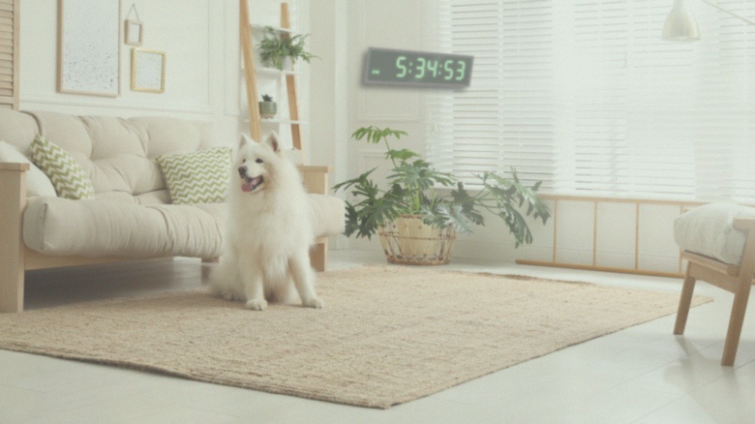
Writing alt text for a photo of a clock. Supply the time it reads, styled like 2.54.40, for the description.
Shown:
5.34.53
